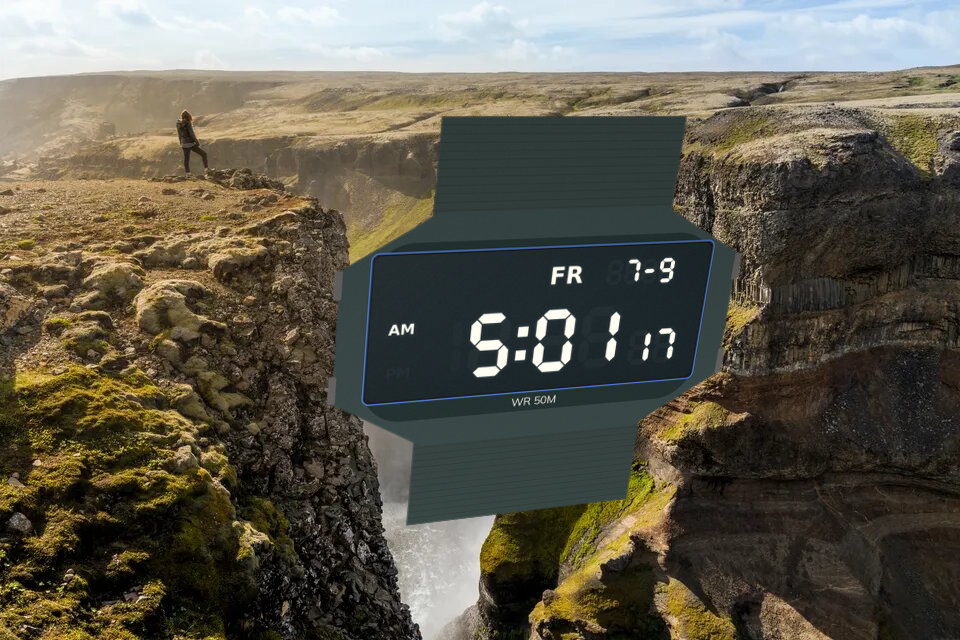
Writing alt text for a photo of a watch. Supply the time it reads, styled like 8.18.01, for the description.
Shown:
5.01.17
